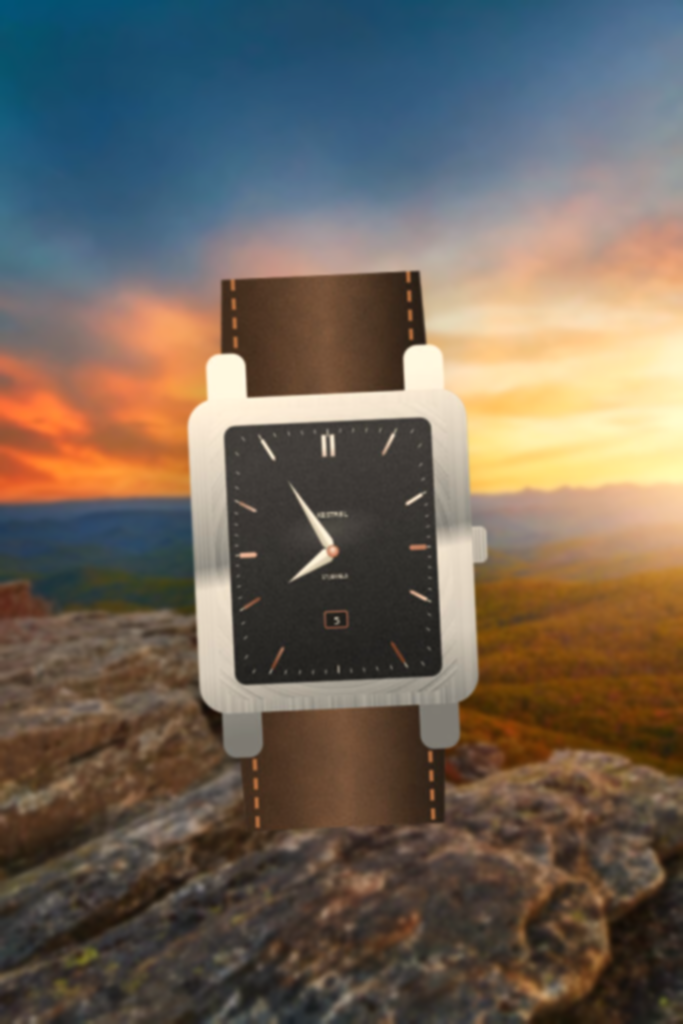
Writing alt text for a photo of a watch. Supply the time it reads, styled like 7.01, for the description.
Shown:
7.55
